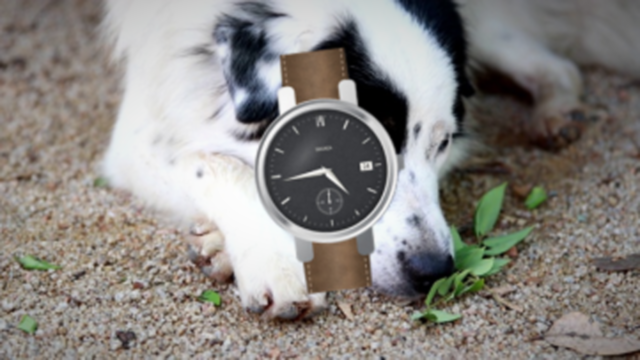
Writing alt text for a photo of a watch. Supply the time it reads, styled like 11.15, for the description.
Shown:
4.44
